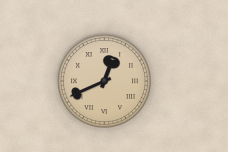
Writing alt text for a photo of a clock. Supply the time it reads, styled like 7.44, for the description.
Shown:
12.41
